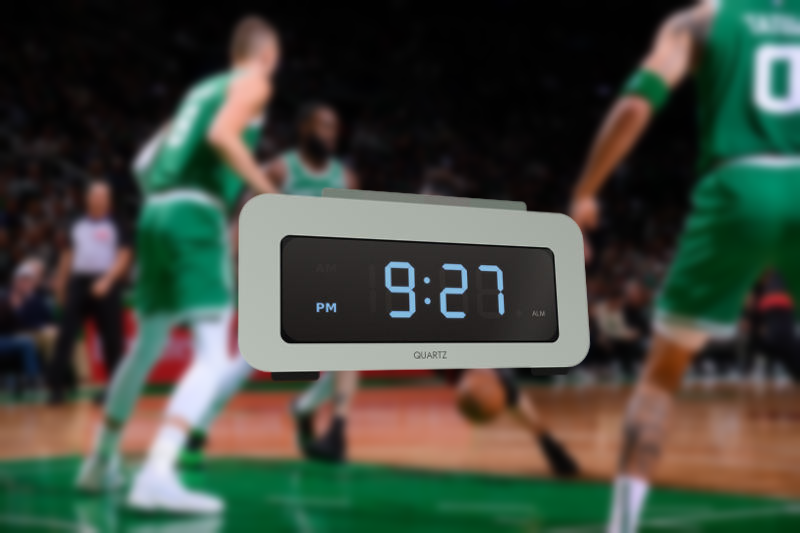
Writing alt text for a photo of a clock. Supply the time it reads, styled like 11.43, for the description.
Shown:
9.27
